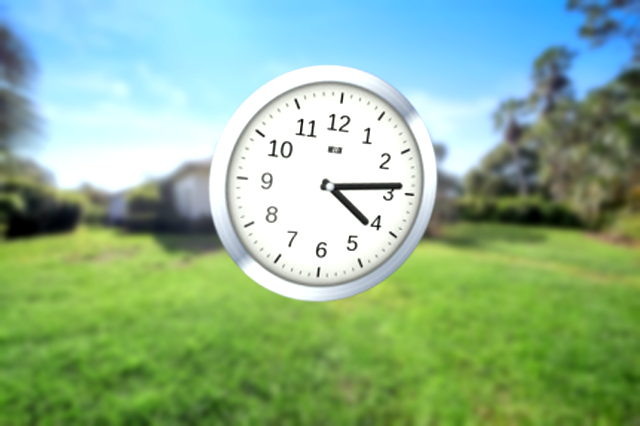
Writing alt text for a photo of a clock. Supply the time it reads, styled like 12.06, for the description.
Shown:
4.14
